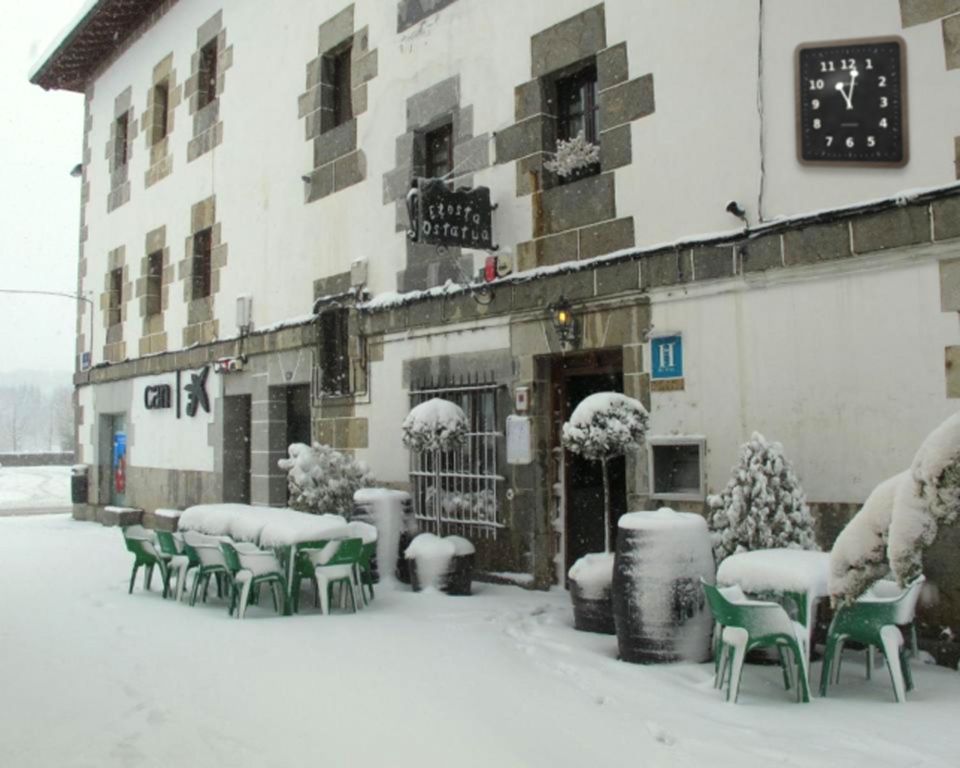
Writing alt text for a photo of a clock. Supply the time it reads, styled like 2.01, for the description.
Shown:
11.02
